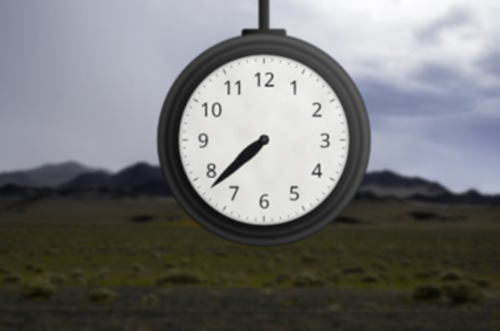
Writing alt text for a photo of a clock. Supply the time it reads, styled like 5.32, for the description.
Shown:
7.38
